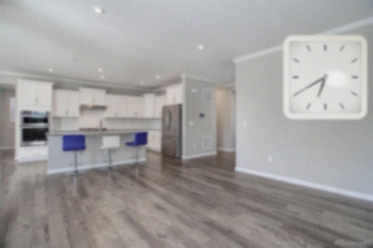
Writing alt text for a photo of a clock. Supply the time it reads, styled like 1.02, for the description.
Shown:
6.40
